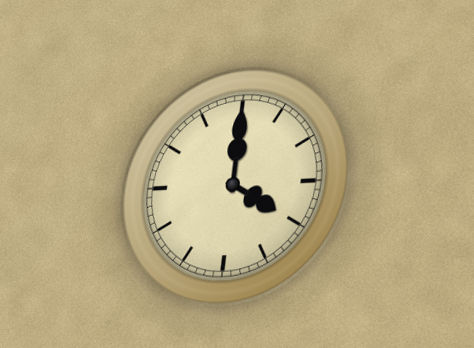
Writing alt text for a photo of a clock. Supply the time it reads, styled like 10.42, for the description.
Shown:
4.00
